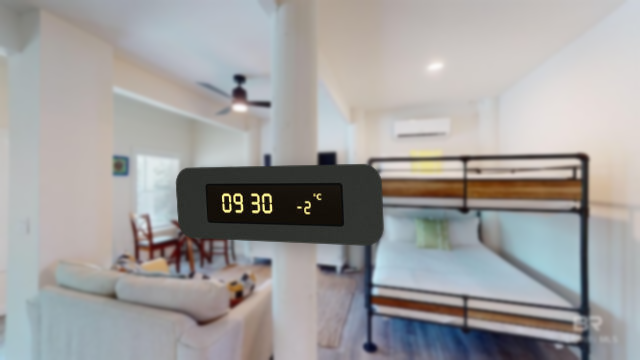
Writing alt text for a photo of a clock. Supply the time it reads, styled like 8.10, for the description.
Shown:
9.30
